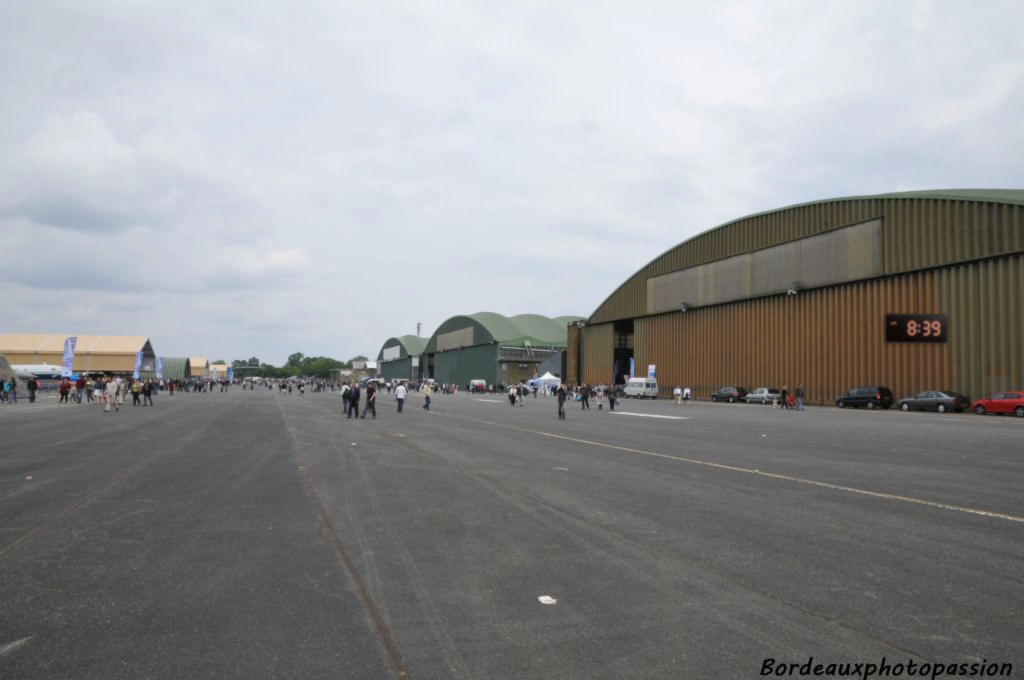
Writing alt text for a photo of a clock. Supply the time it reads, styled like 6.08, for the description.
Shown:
8.39
